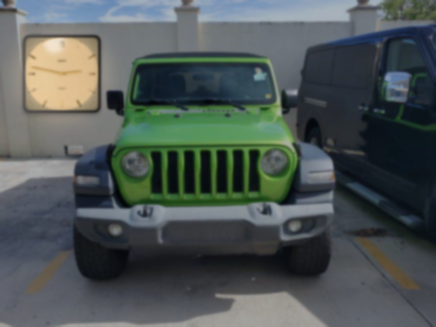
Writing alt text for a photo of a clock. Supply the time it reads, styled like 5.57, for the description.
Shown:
2.47
